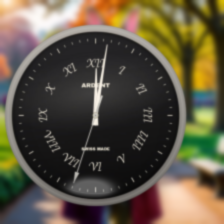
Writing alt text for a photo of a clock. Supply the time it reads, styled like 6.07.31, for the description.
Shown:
12.01.33
